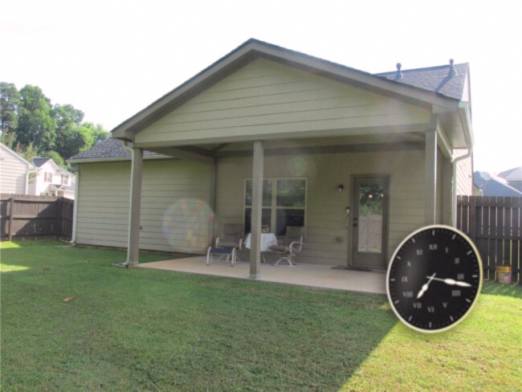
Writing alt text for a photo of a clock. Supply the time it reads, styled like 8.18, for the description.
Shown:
7.17
